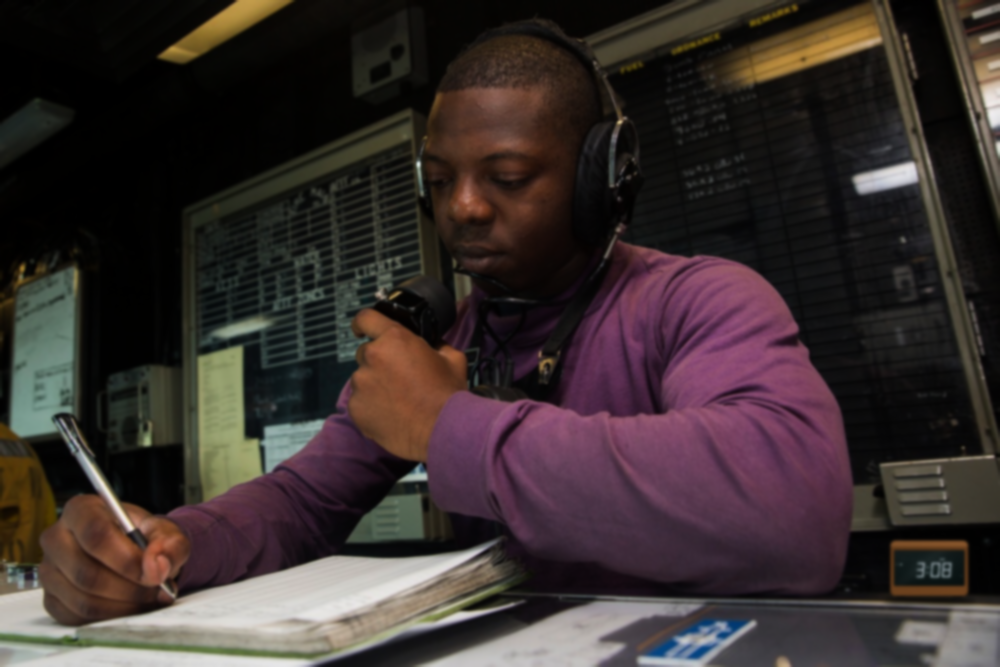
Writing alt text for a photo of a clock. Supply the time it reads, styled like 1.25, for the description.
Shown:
3.08
